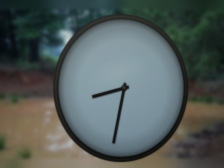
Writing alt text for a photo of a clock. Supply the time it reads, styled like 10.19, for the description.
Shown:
8.32
